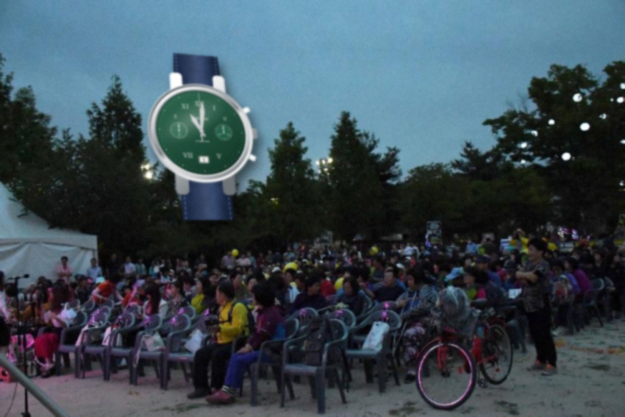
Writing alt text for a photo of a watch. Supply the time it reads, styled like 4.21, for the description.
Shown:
11.01
